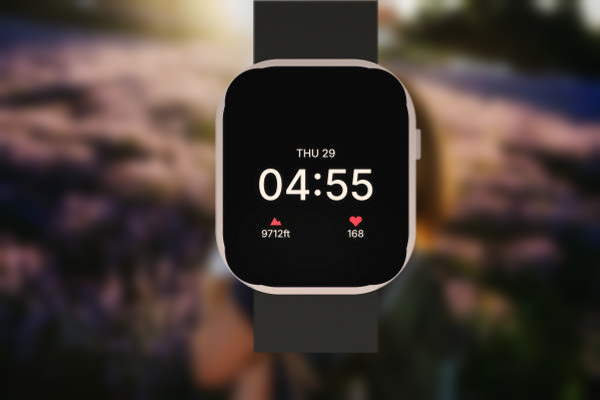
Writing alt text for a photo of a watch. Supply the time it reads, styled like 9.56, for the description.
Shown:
4.55
